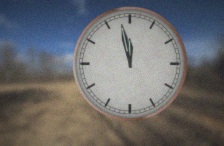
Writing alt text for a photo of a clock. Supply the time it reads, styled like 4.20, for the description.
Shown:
11.58
